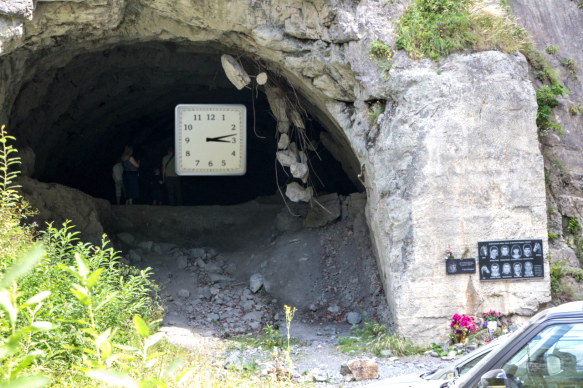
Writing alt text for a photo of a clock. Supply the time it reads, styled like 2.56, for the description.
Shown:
3.13
